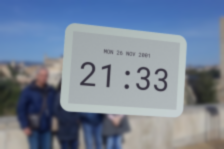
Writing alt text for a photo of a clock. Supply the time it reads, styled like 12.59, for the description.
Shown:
21.33
